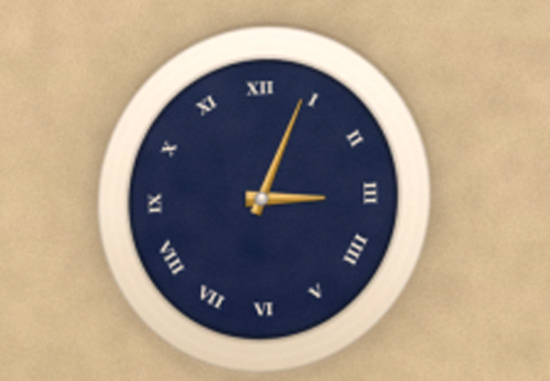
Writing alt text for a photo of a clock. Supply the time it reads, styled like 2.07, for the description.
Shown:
3.04
